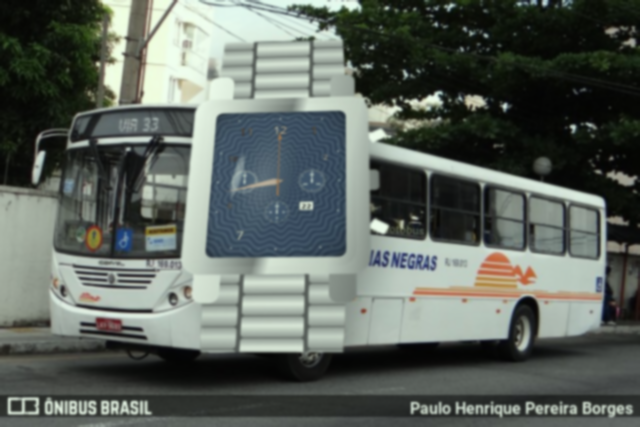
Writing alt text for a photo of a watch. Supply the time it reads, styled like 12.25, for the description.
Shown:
8.43
